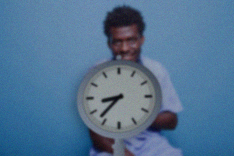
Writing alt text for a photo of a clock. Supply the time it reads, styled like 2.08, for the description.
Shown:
8.37
